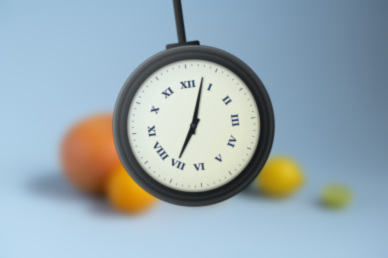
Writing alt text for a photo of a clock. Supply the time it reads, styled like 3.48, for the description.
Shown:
7.03
